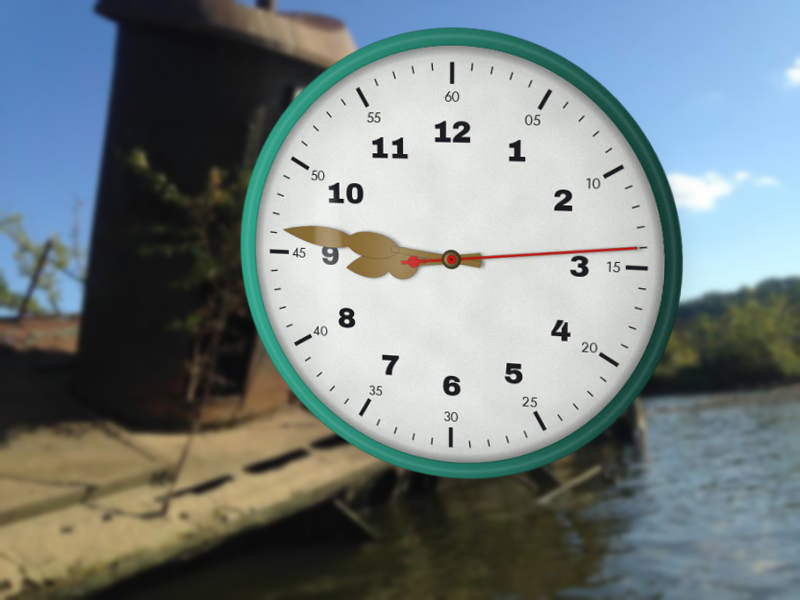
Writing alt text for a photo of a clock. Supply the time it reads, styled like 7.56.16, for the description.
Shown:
8.46.14
